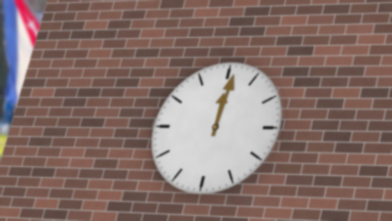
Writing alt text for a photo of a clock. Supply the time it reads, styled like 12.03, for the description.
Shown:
12.01
